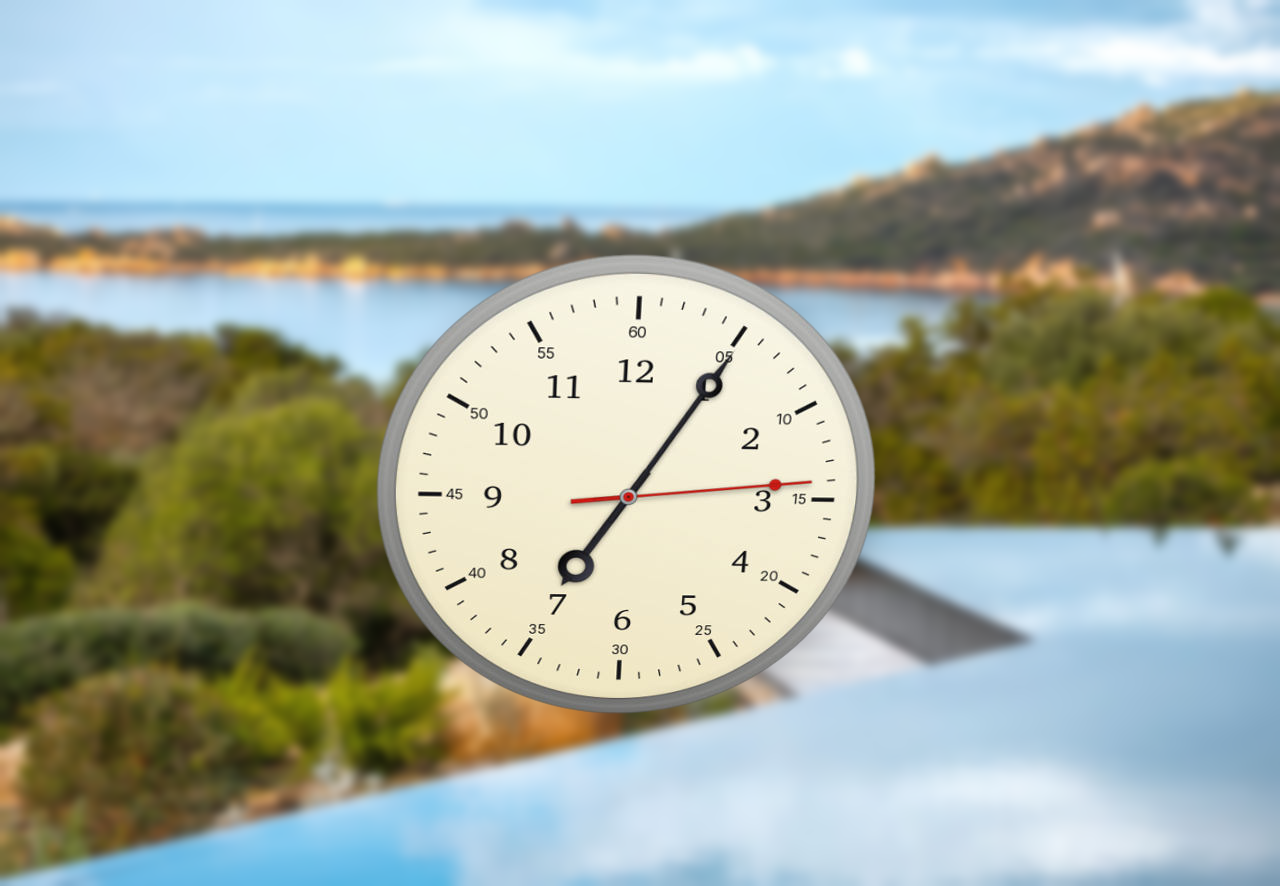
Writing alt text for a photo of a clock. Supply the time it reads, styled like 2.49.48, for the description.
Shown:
7.05.14
